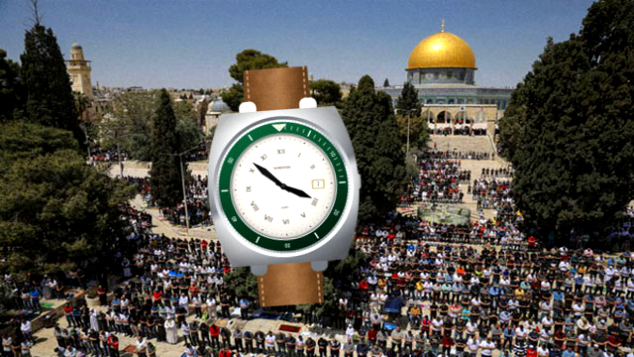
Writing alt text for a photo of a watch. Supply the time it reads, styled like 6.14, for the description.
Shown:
3.52
